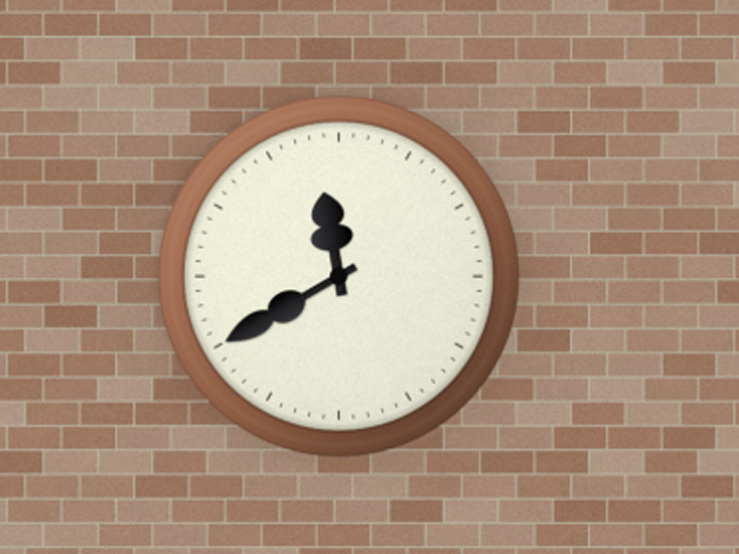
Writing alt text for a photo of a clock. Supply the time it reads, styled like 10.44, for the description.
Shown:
11.40
